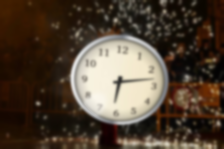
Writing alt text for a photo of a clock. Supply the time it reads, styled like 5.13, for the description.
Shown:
6.13
